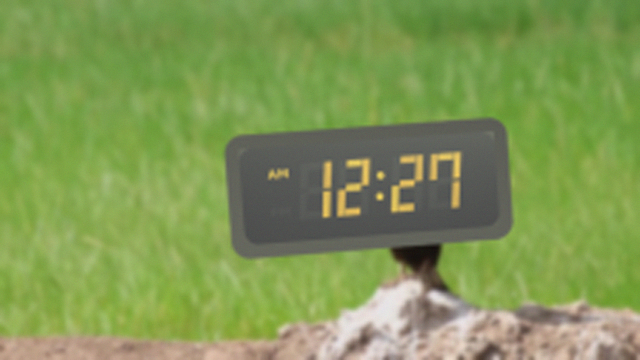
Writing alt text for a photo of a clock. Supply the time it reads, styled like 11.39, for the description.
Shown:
12.27
